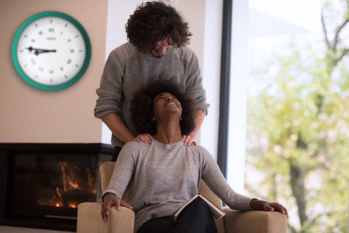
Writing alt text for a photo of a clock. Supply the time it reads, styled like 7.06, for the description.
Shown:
8.46
